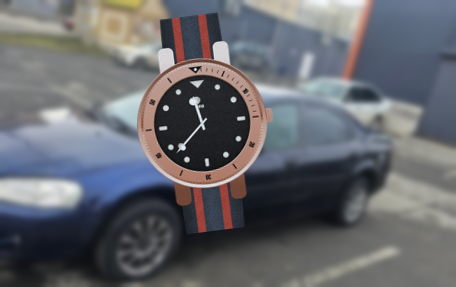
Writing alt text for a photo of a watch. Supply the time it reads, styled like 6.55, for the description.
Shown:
11.38
